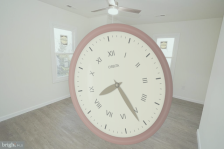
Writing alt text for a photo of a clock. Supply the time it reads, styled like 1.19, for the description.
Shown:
8.26
